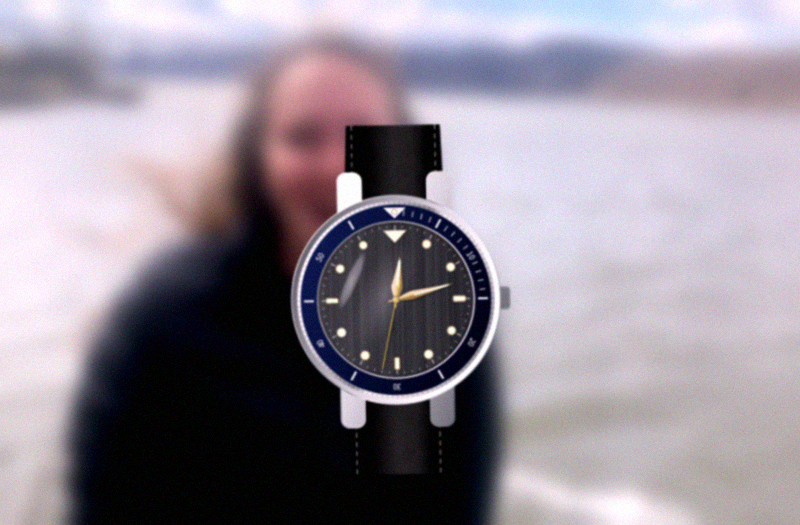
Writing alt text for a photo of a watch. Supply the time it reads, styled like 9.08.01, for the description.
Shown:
12.12.32
